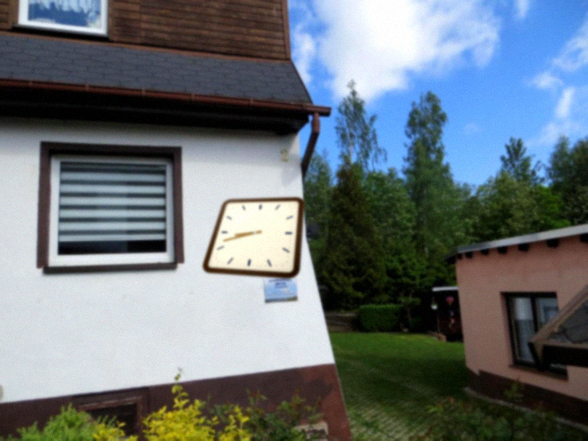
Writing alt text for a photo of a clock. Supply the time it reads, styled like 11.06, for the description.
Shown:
8.42
